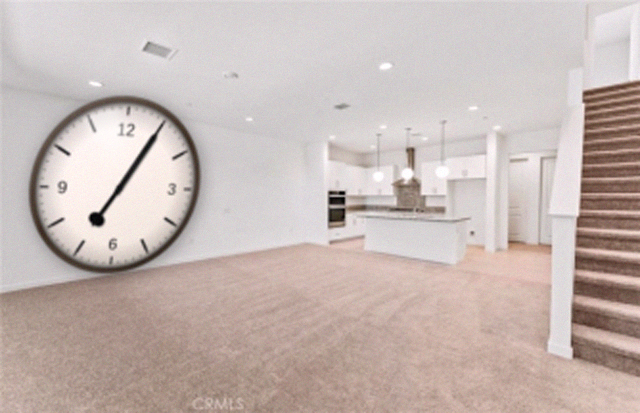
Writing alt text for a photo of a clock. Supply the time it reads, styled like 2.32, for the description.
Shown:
7.05
